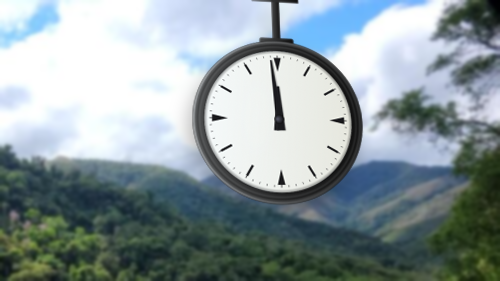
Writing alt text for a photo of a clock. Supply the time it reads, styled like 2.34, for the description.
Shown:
11.59
